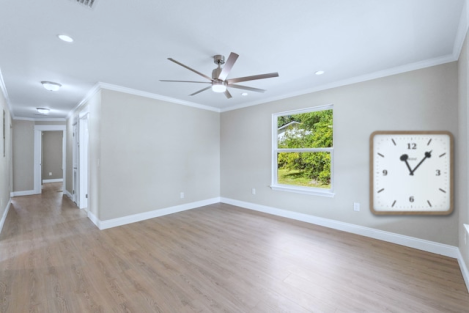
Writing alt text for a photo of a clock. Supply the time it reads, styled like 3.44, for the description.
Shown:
11.07
